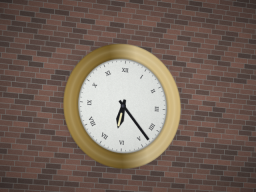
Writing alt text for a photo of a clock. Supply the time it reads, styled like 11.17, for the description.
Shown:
6.23
